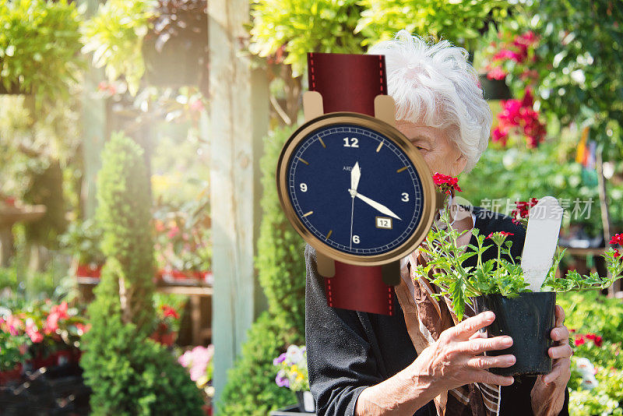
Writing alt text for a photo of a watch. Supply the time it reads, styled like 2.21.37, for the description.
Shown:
12.19.31
